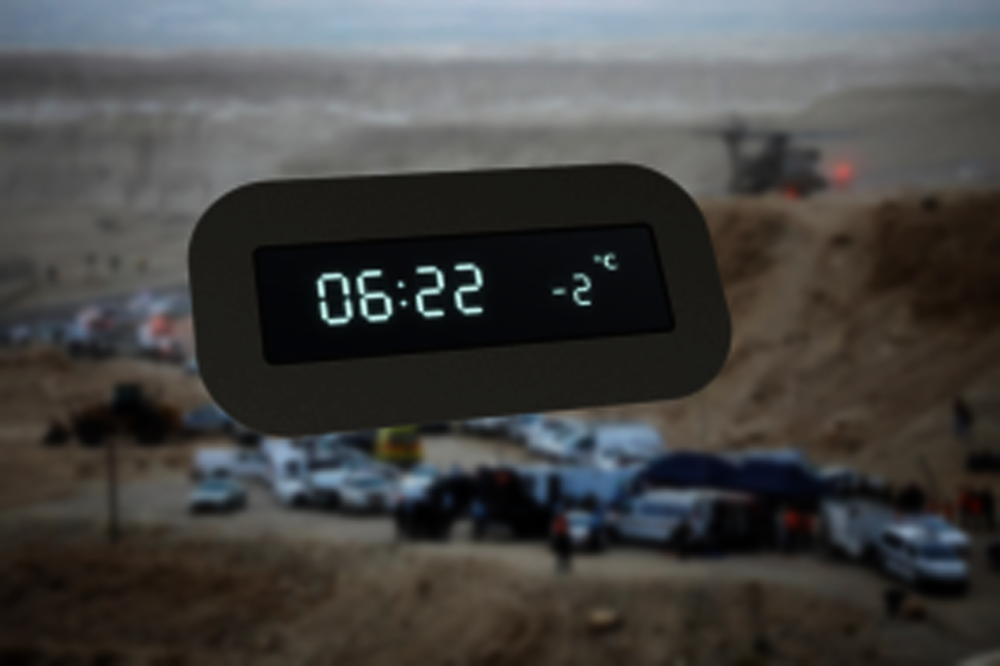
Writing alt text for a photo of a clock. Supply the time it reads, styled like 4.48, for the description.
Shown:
6.22
